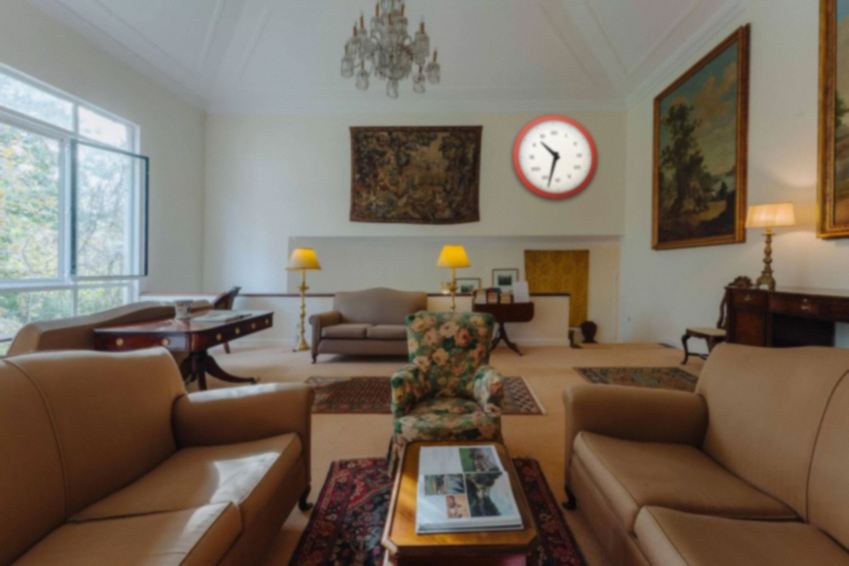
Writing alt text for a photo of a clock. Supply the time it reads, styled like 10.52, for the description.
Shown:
10.33
